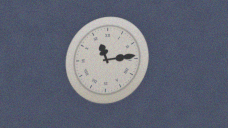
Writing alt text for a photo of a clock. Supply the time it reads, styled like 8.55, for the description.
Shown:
11.14
